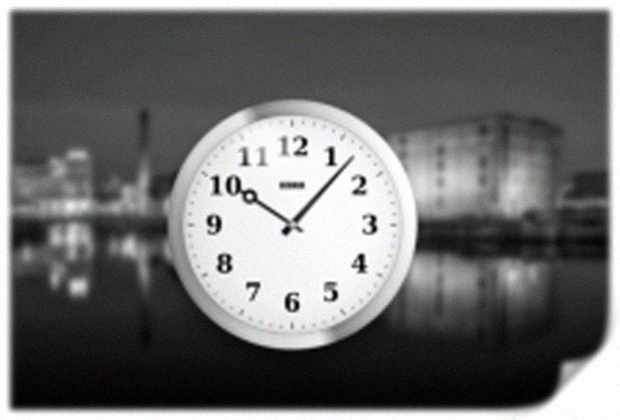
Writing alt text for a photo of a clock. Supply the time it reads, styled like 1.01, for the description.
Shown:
10.07
